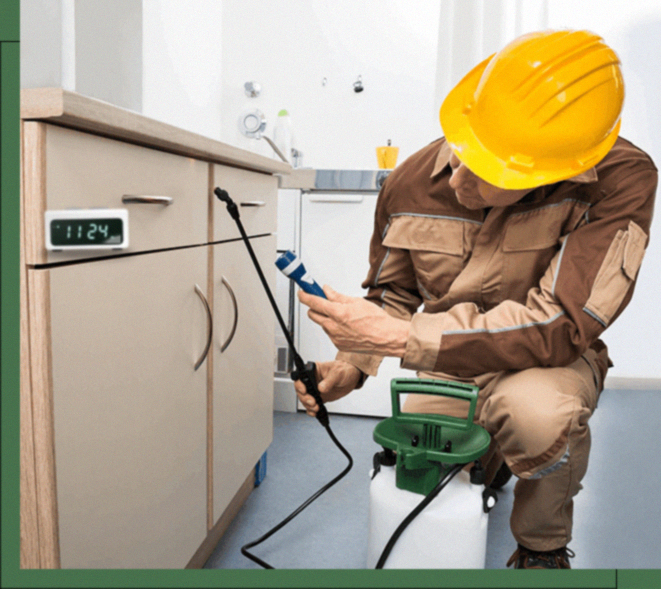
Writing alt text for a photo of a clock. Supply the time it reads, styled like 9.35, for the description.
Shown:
11.24
